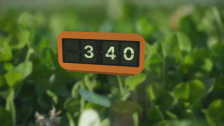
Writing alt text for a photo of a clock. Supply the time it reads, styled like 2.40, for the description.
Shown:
3.40
